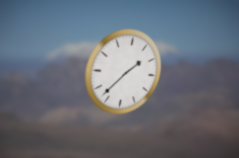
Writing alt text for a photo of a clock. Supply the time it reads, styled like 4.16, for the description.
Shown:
1.37
